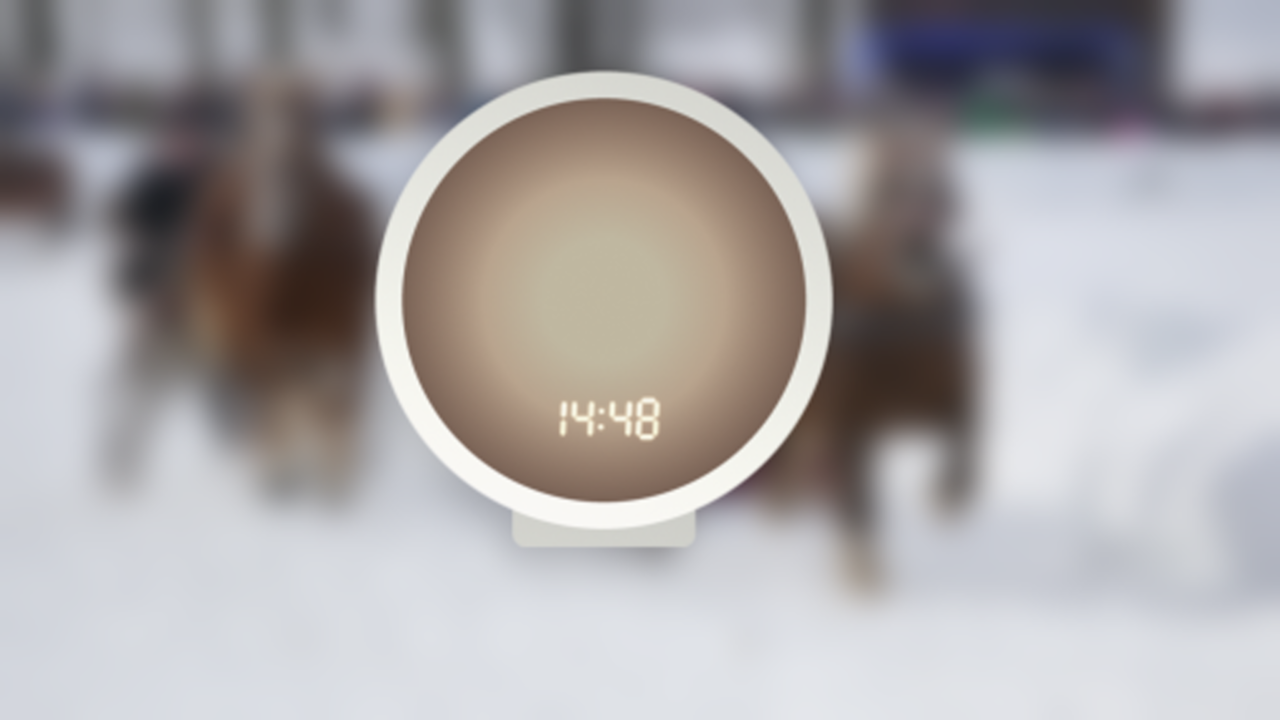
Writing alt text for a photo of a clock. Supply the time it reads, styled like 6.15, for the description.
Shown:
14.48
